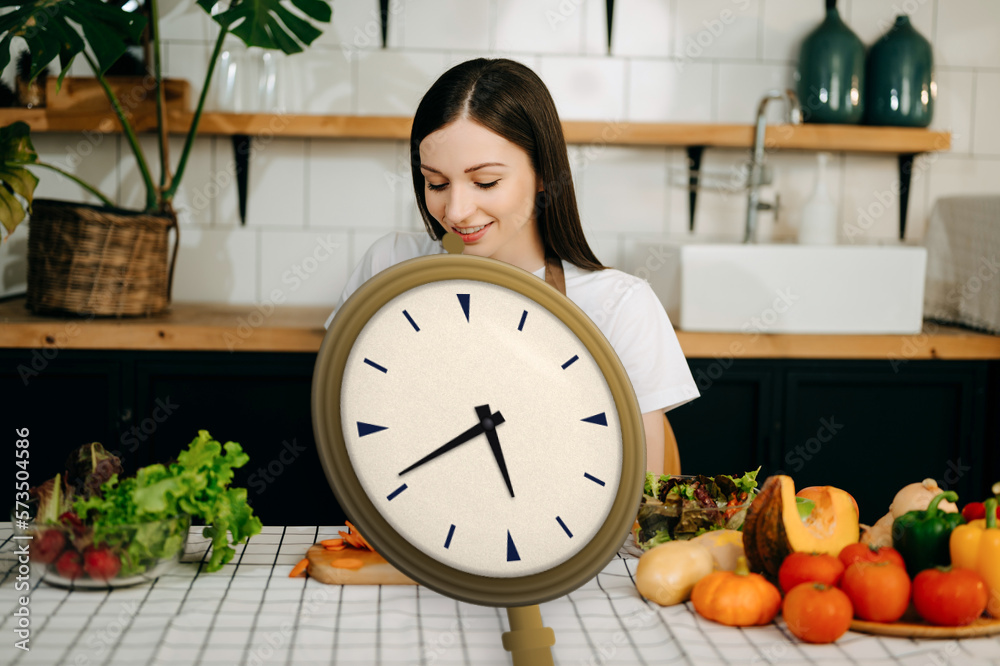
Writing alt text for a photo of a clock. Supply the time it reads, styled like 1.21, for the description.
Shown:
5.41
